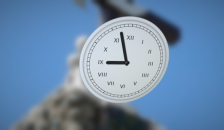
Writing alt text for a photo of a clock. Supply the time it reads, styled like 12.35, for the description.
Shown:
8.57
